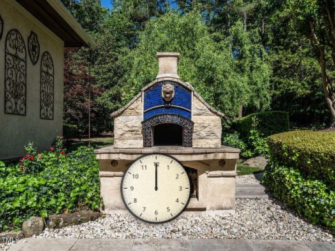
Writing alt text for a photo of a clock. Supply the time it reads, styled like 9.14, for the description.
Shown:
12.00
